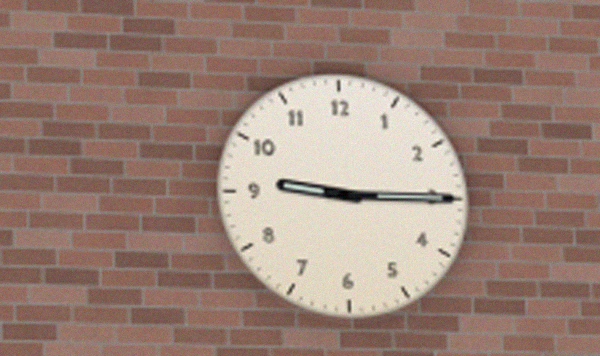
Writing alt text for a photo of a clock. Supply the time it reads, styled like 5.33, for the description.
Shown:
9.15
